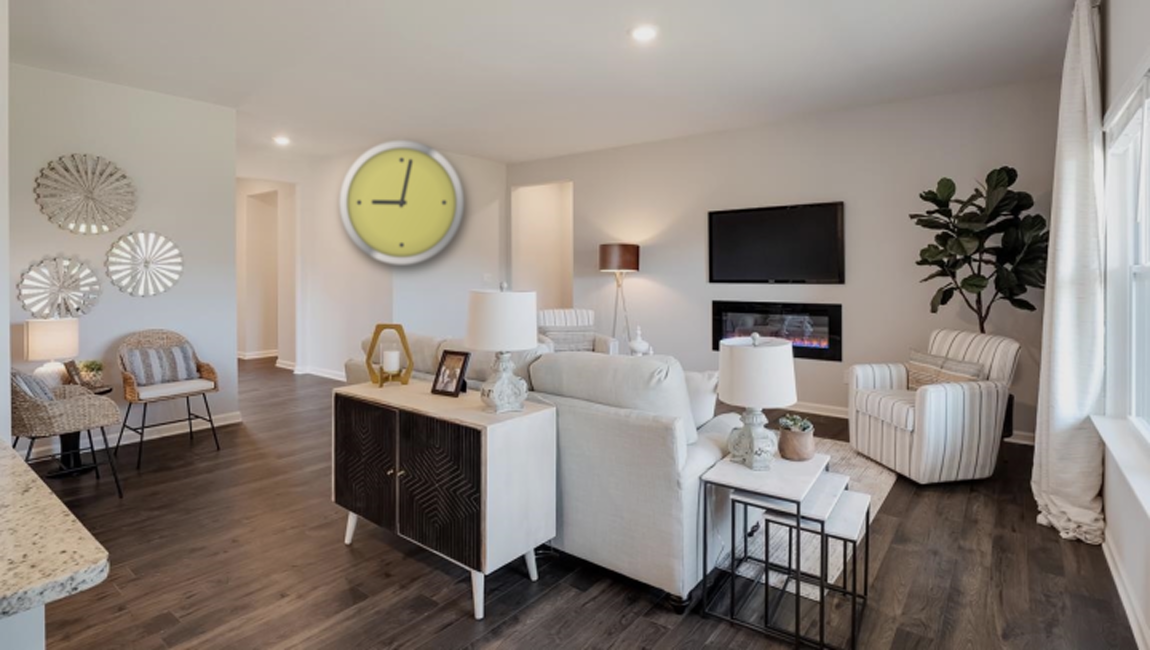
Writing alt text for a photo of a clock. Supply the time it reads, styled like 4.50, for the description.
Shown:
9.02
